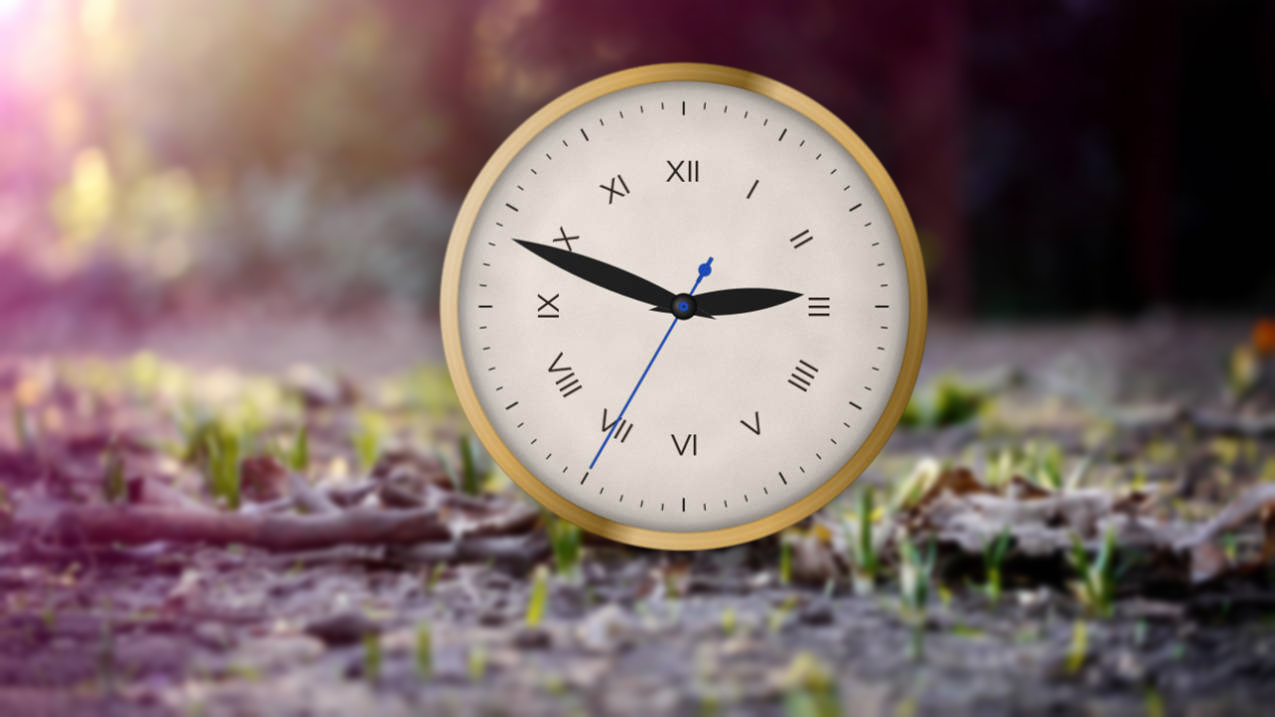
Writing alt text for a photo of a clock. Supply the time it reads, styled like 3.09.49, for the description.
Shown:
2.48.35
